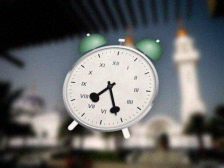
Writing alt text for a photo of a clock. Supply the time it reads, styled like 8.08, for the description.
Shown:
7.26
